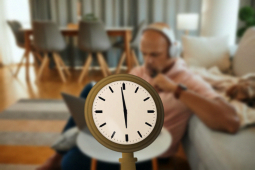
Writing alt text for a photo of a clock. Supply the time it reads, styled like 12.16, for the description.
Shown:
5.59
